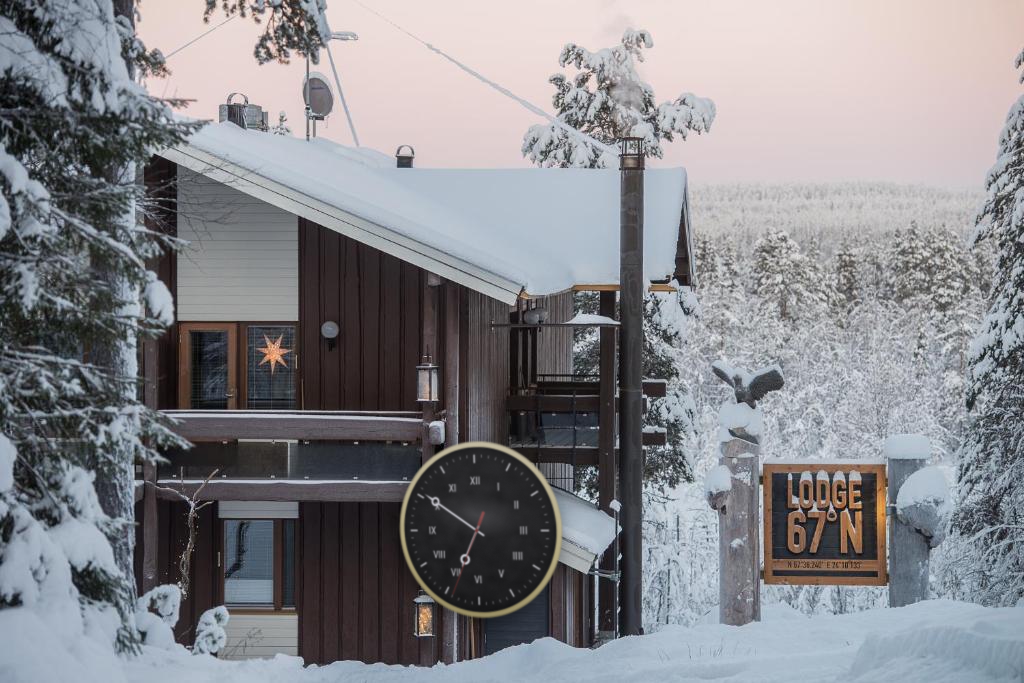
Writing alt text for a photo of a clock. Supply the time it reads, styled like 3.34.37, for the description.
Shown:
6.50.34
